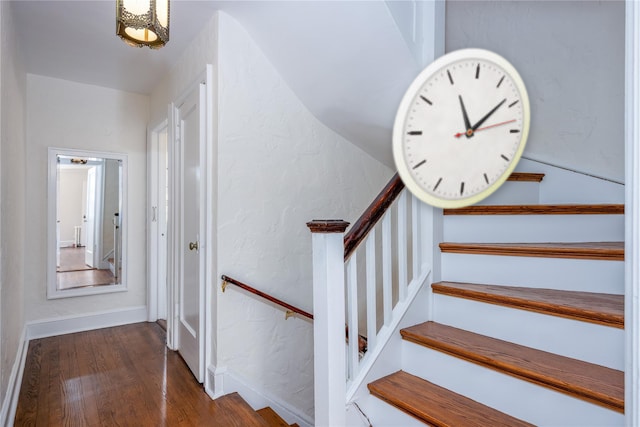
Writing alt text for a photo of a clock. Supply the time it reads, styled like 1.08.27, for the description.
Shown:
11.08.13
